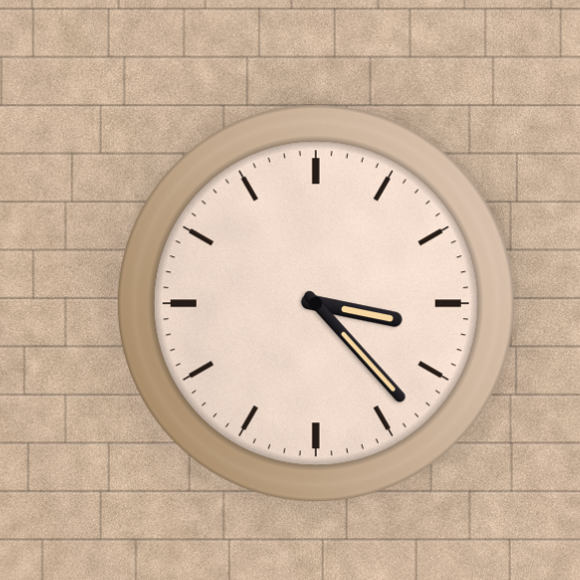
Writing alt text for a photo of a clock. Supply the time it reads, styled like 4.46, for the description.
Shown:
3.23
